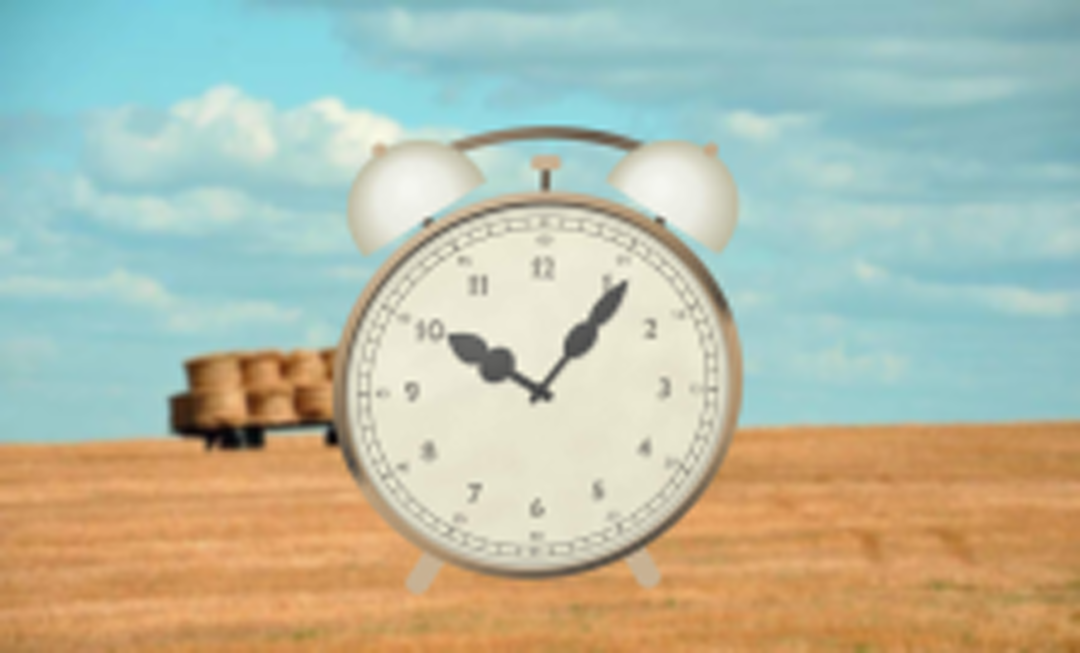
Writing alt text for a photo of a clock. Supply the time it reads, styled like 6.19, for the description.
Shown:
10.06
